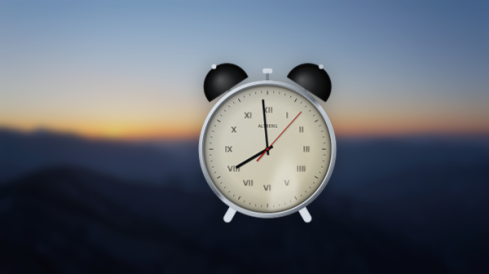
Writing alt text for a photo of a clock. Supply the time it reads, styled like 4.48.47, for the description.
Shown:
7.59.07
